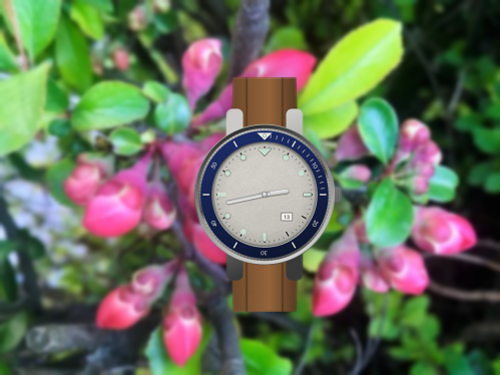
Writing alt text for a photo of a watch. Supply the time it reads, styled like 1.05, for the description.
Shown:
2.43
